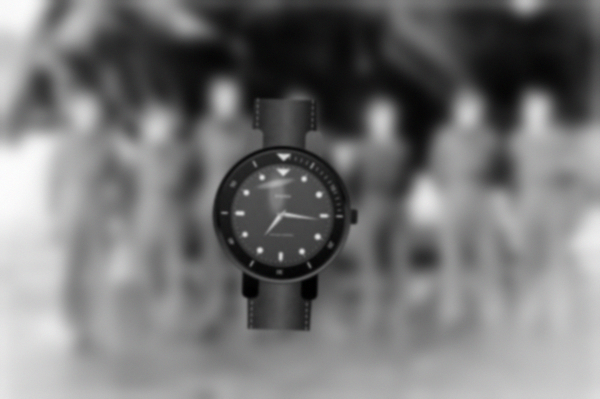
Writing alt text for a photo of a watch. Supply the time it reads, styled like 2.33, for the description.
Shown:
7.16
